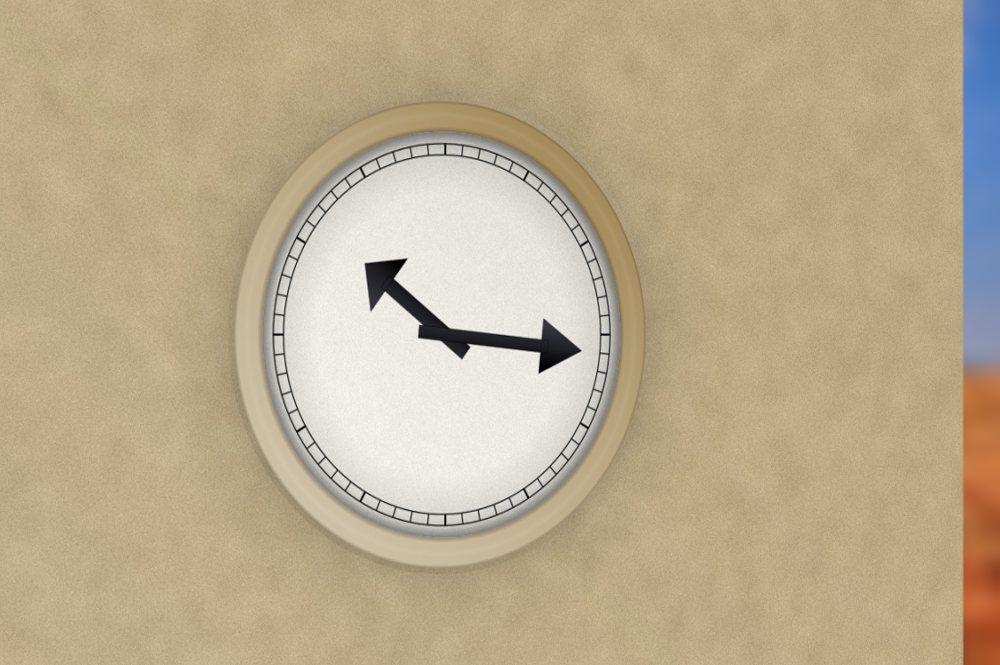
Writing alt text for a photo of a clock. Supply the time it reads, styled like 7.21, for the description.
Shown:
10.16
